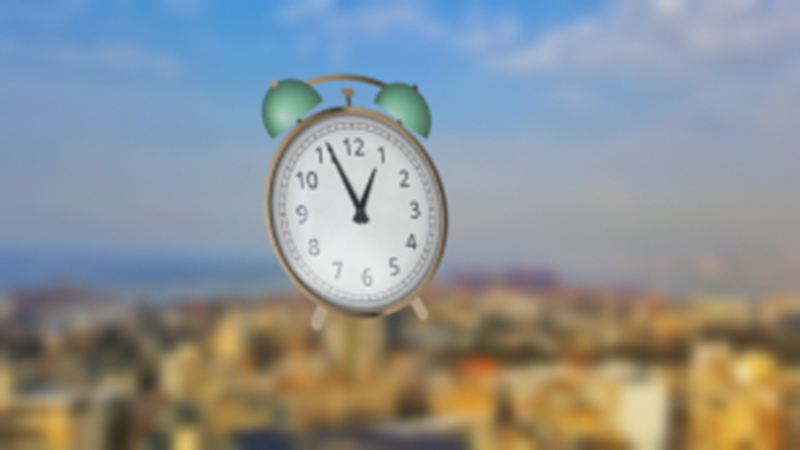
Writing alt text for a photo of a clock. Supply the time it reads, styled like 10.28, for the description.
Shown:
12.56
